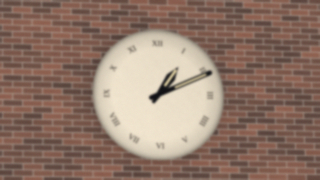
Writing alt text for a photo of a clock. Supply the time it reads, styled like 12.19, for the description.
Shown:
1.11
